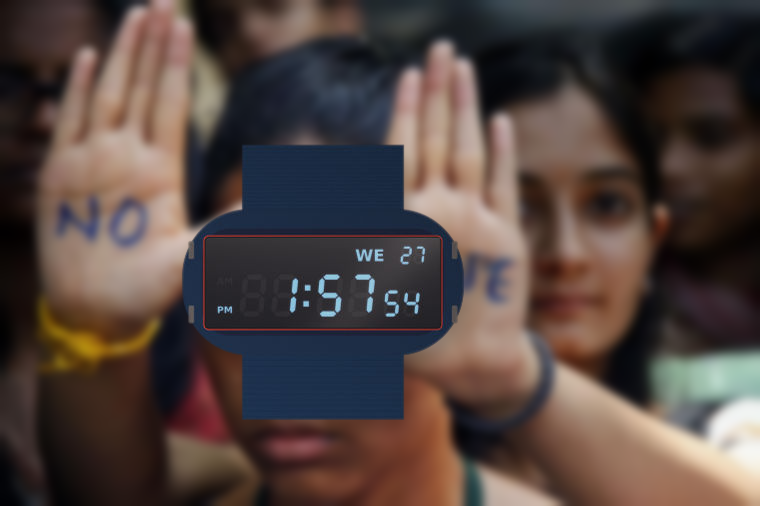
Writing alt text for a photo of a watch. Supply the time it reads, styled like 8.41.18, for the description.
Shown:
1.57.54
